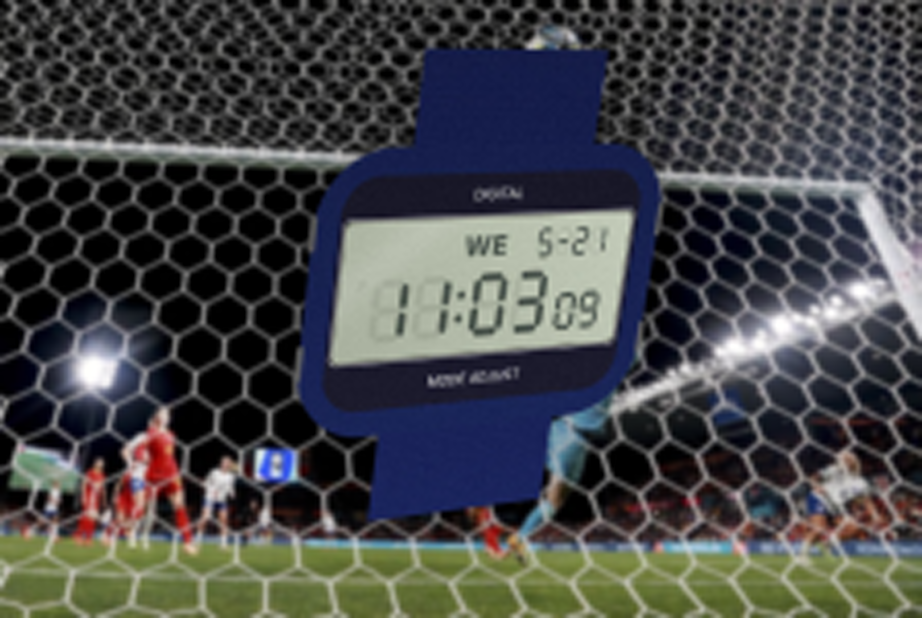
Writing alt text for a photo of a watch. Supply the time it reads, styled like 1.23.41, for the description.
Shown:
11.03.09
